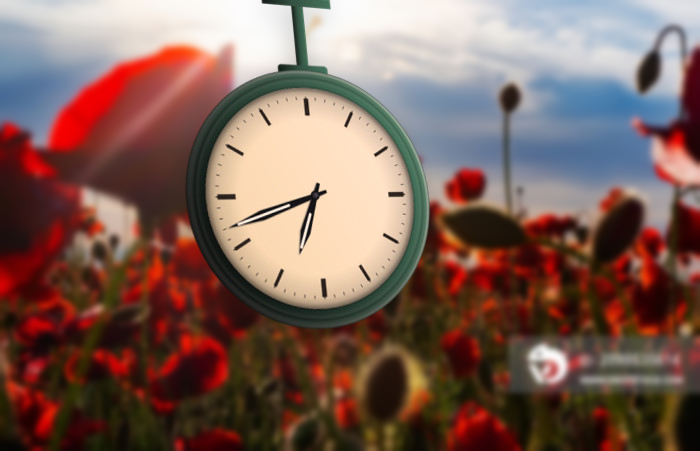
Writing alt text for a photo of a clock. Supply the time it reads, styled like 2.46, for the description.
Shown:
6.42
